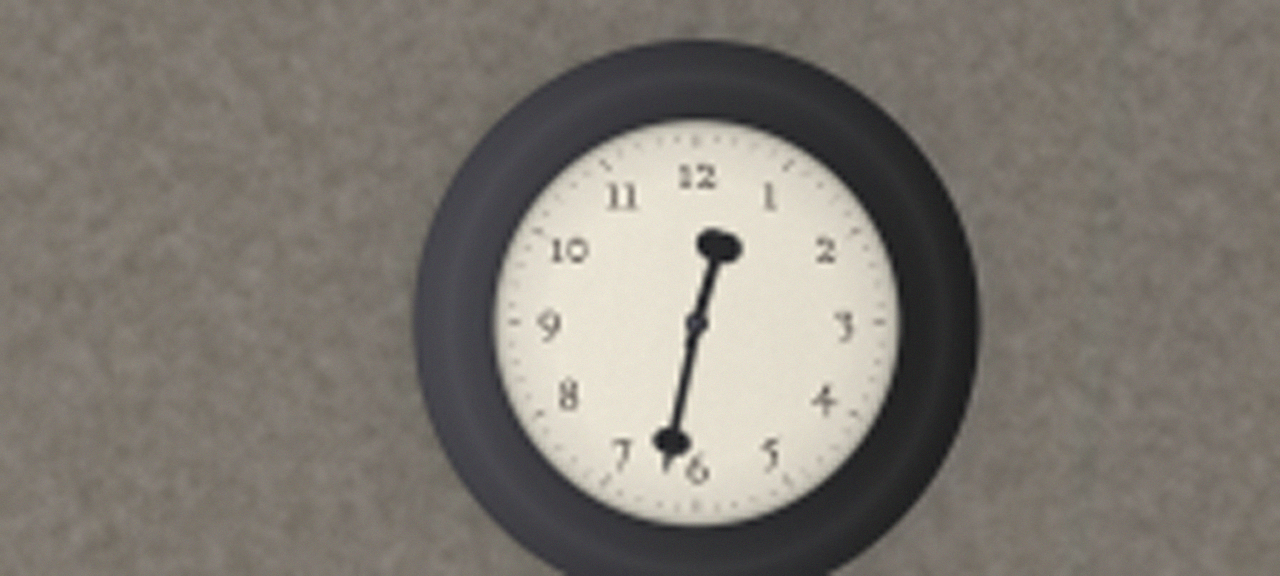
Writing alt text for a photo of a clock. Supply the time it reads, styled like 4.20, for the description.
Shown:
12.32
